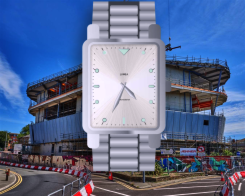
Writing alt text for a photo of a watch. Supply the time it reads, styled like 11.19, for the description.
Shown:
4.34
